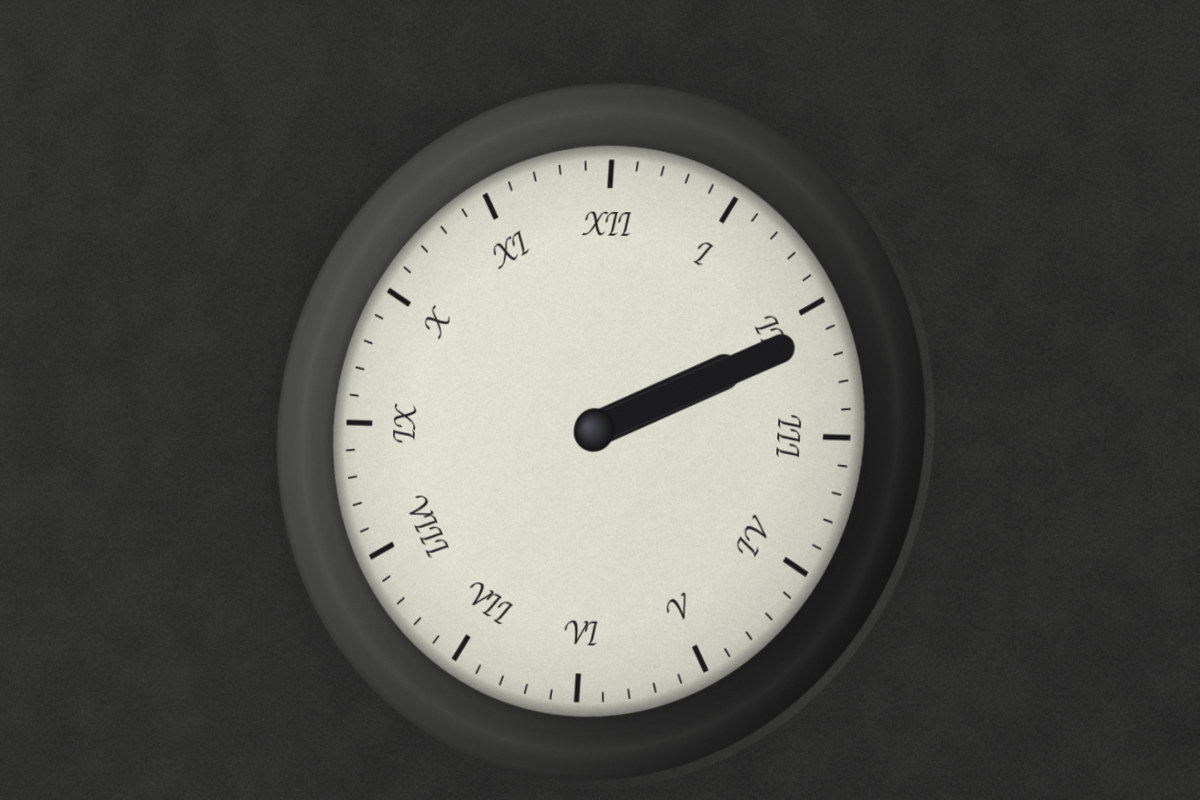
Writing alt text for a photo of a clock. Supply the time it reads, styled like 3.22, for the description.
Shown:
2.11
